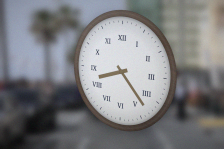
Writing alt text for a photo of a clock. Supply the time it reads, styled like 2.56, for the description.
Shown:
8.23
